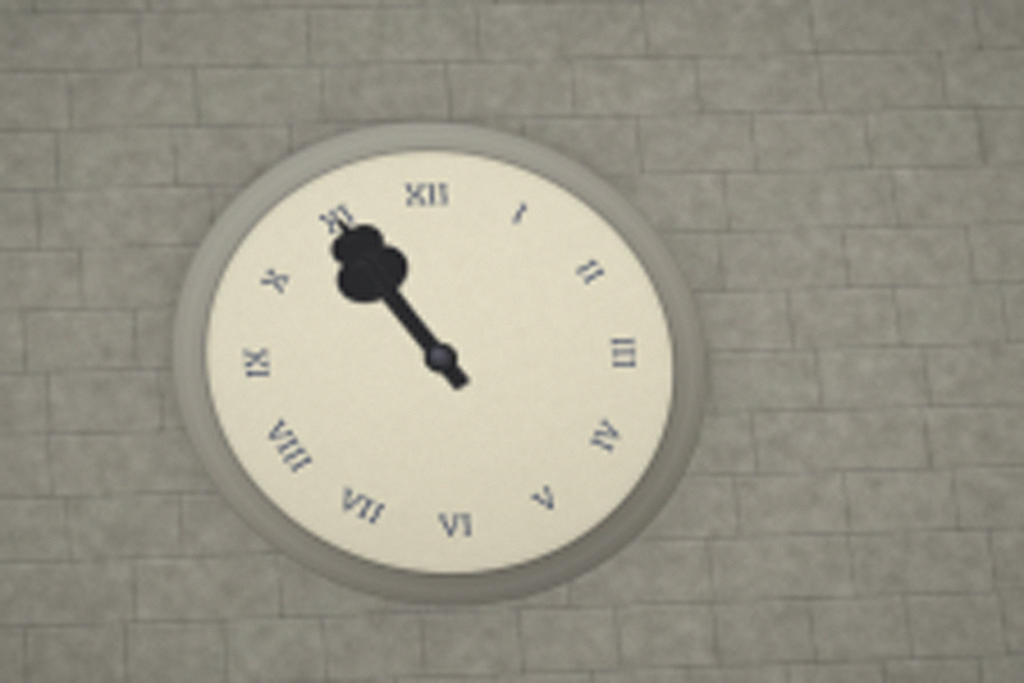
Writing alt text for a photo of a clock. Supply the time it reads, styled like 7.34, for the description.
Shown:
10.55
